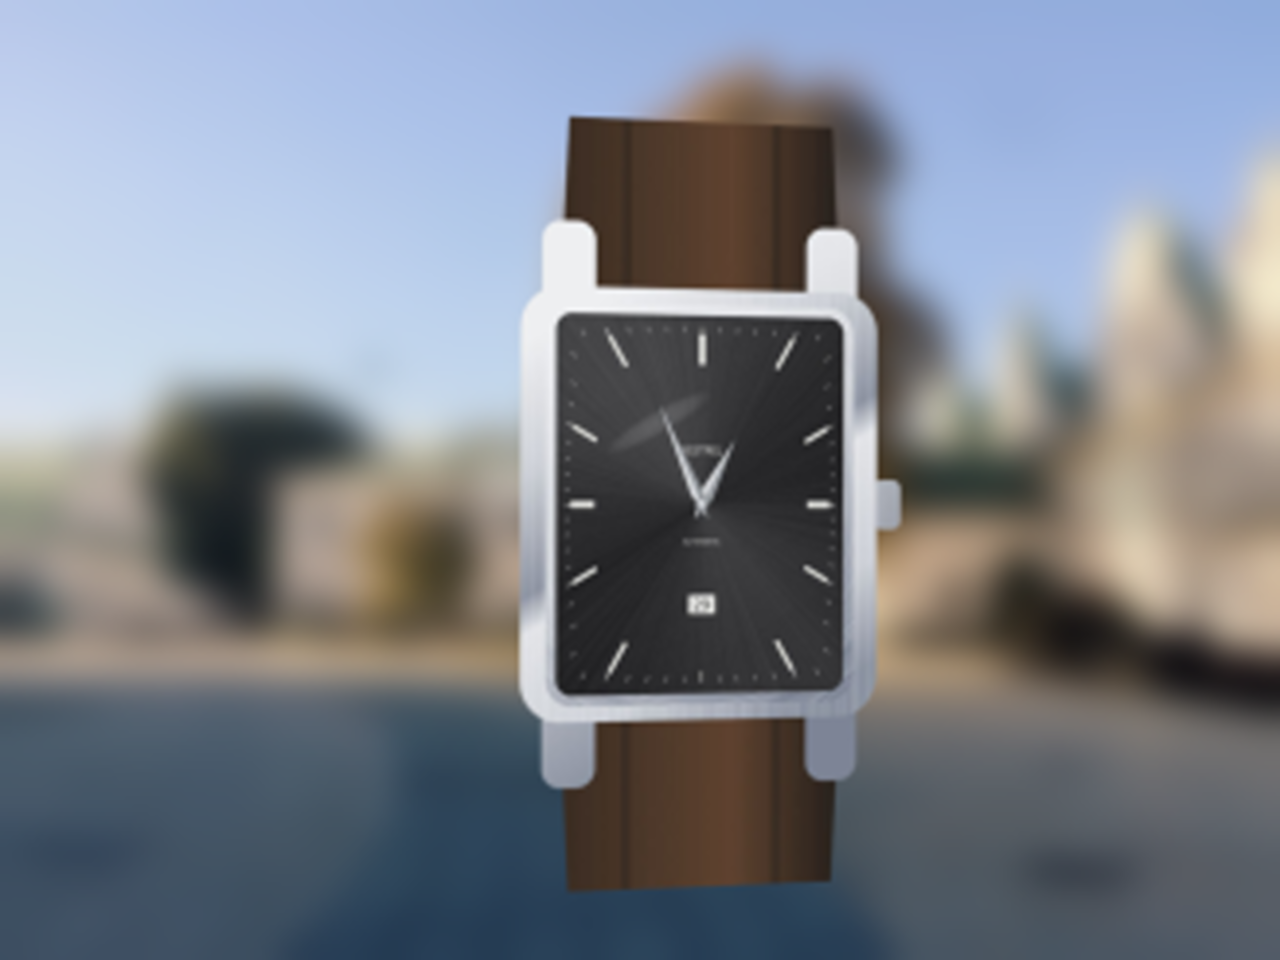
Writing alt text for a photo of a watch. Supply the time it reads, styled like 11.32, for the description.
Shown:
12.56
